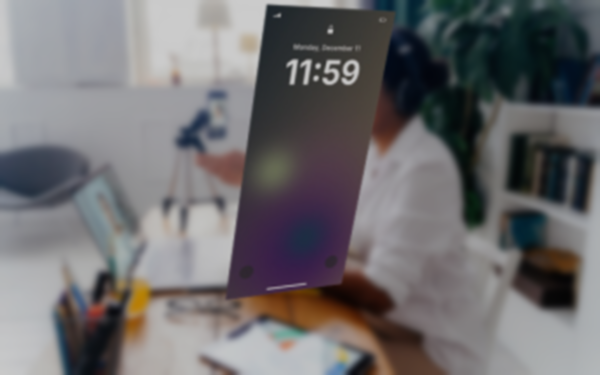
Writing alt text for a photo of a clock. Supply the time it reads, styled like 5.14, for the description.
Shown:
11.59
